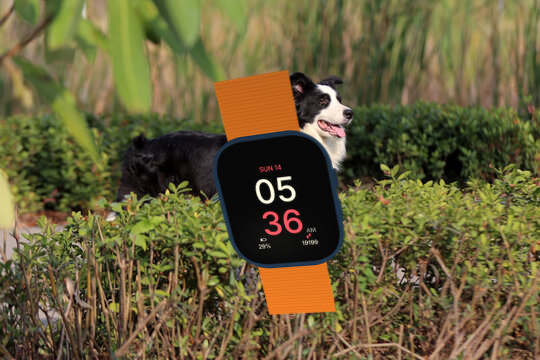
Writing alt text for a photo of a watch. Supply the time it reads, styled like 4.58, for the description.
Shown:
5.36
